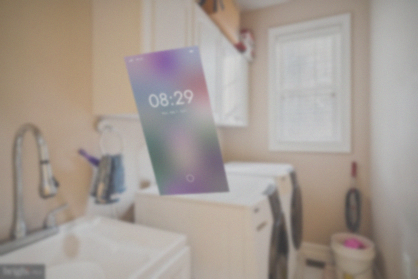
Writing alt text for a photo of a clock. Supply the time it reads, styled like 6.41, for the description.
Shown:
8.29
